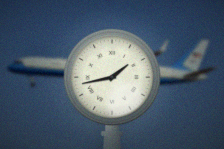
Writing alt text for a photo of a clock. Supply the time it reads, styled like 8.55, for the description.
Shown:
1.43
